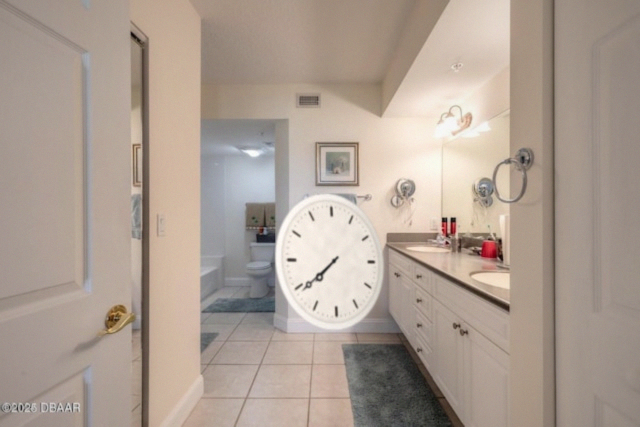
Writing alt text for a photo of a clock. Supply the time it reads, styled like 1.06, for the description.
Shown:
7.39
